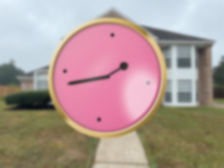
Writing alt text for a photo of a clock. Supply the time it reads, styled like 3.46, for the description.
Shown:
1.42
